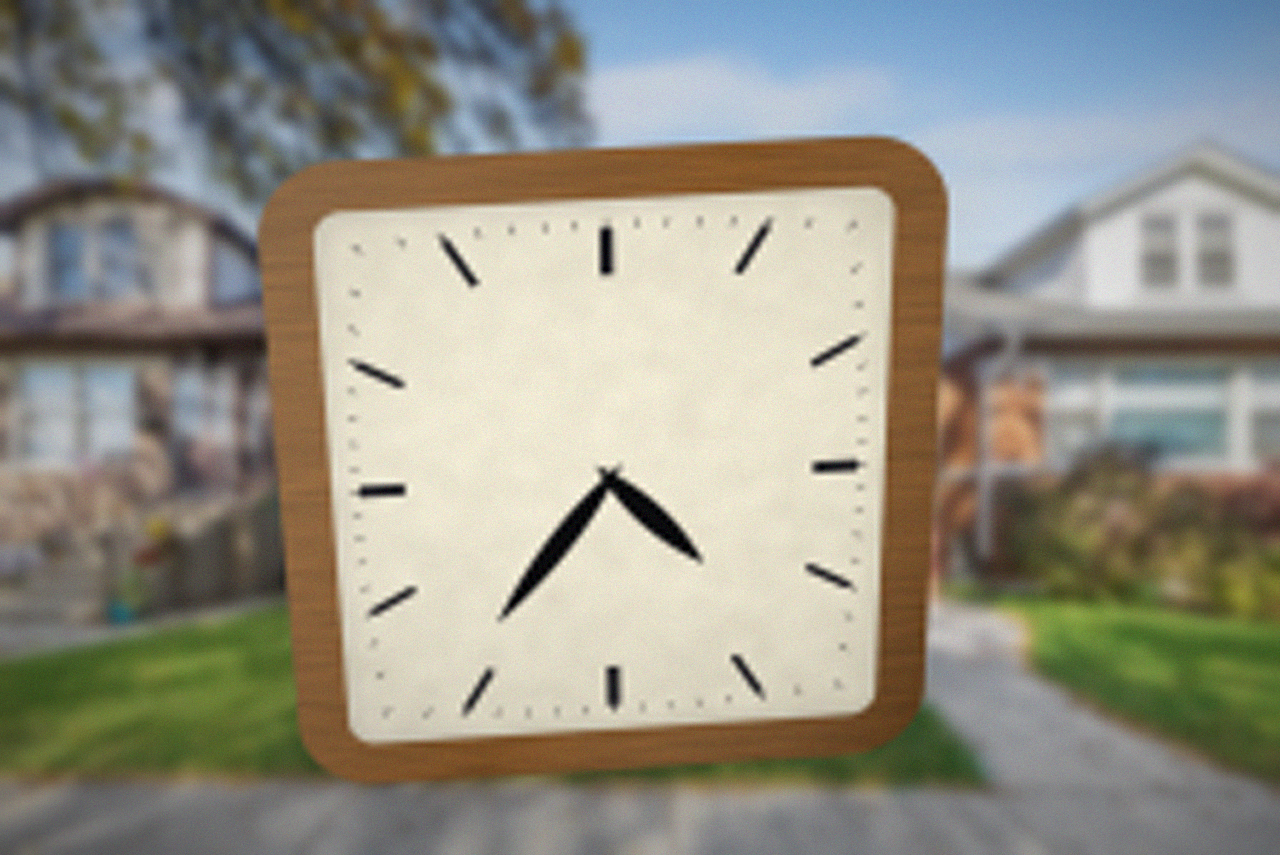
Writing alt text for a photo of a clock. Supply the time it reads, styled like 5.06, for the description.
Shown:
4.36
